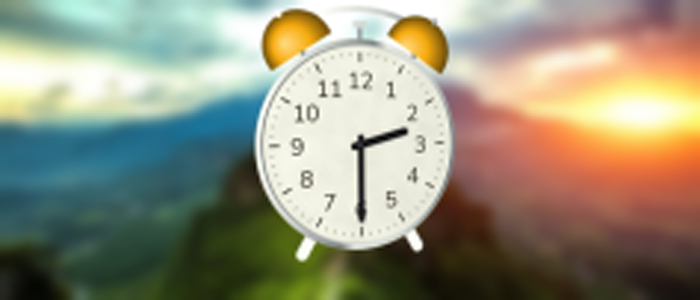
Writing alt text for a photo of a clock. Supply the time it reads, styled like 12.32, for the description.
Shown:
2.30
